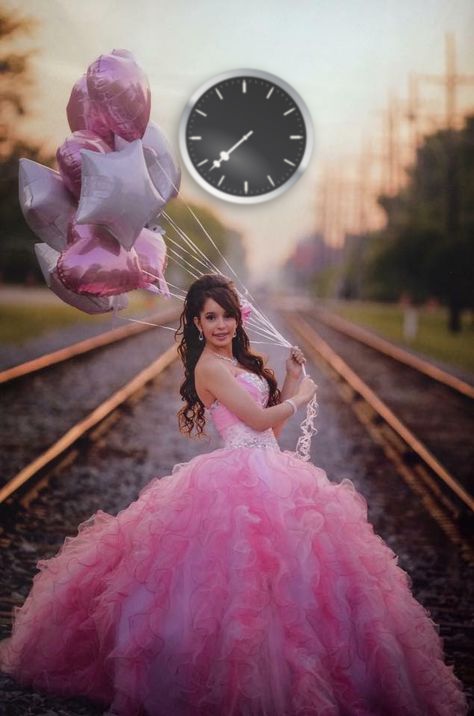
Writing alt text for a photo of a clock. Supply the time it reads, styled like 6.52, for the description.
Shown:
7.38
